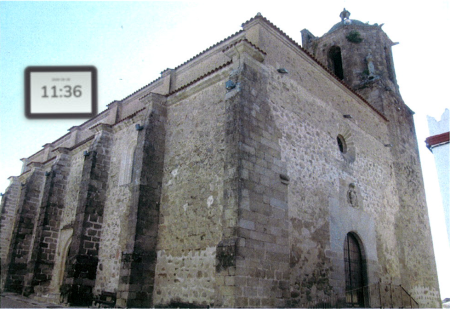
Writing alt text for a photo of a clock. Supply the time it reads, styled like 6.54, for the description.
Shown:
11.36
